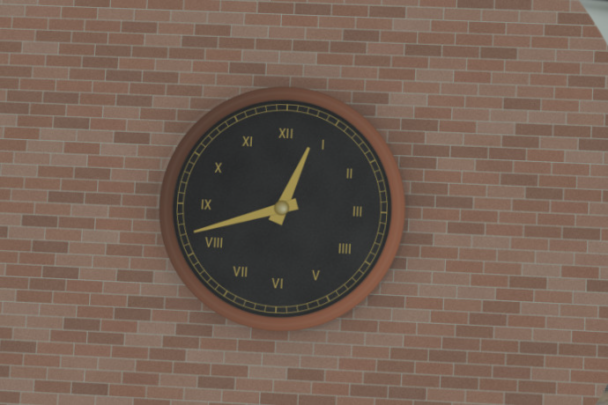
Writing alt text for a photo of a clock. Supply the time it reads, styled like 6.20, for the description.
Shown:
12.42
